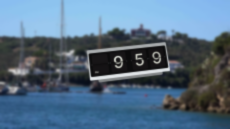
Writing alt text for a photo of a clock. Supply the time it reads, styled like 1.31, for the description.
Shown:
9.59
